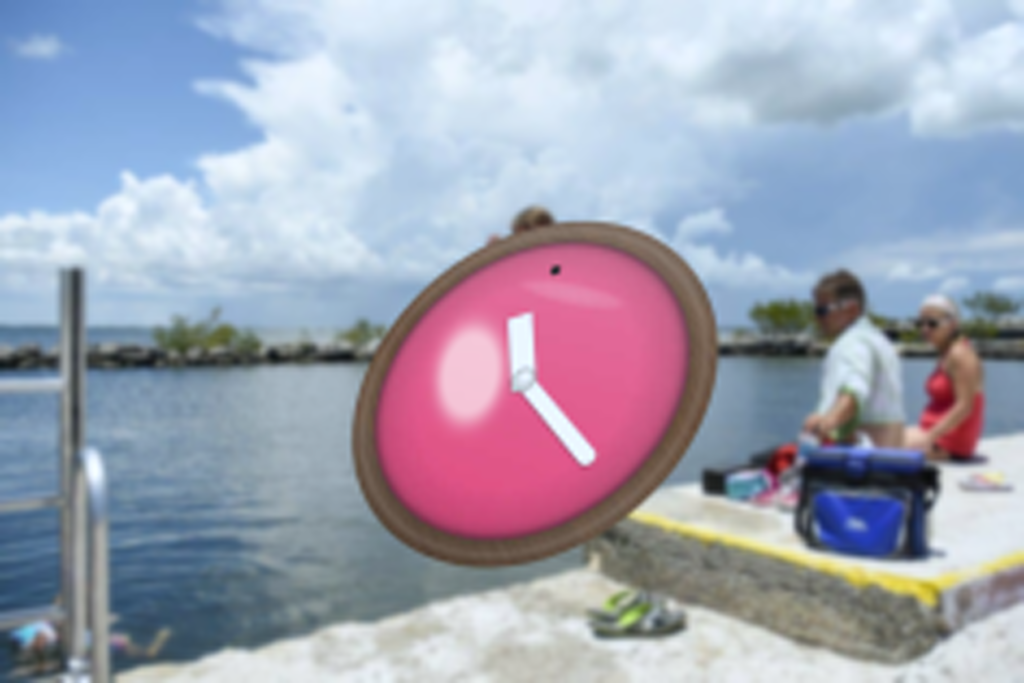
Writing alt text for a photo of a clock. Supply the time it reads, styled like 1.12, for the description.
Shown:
11.22
